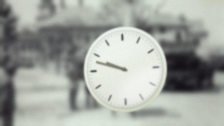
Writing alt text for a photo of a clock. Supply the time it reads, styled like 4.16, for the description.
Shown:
9.48
